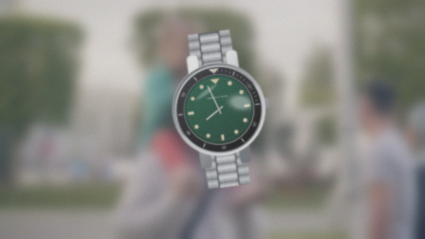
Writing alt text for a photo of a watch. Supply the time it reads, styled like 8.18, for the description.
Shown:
7.57
